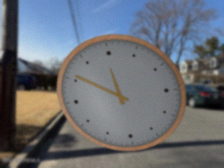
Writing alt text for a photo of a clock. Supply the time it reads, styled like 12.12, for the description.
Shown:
11.51
